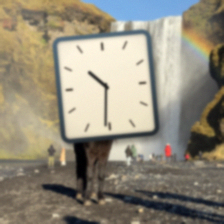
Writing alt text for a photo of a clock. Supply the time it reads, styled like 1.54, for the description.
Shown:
10.31
